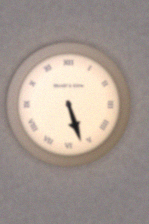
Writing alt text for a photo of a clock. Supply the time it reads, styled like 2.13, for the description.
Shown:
5.27
